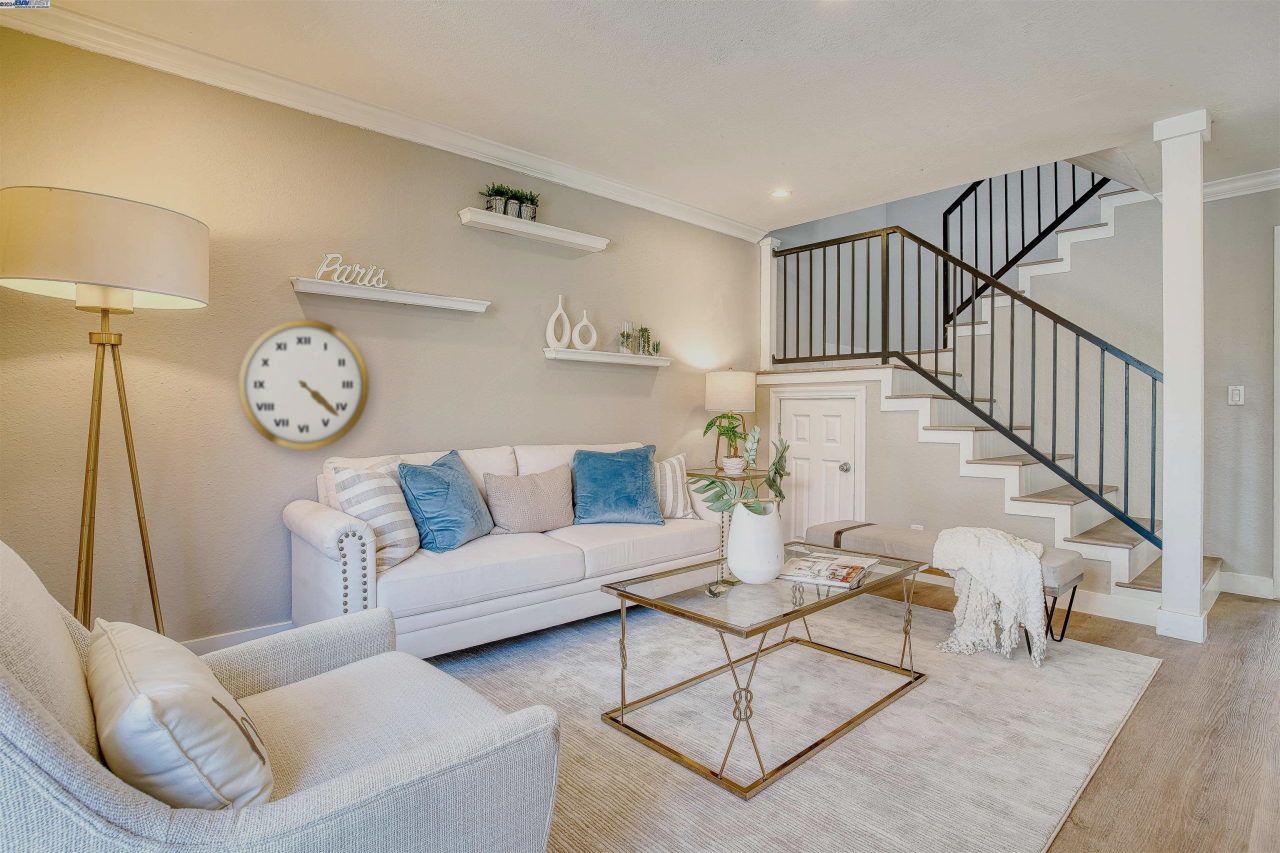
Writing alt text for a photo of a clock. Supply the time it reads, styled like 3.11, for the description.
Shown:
4.22
